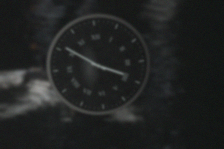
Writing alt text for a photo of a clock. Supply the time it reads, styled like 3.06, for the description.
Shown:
3.51
